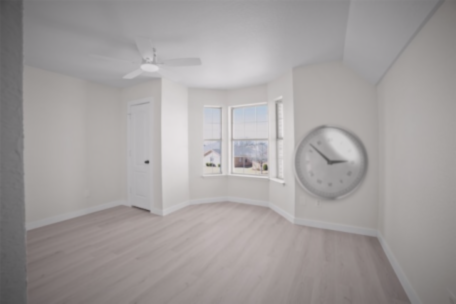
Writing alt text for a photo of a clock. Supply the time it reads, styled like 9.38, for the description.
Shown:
2.52
